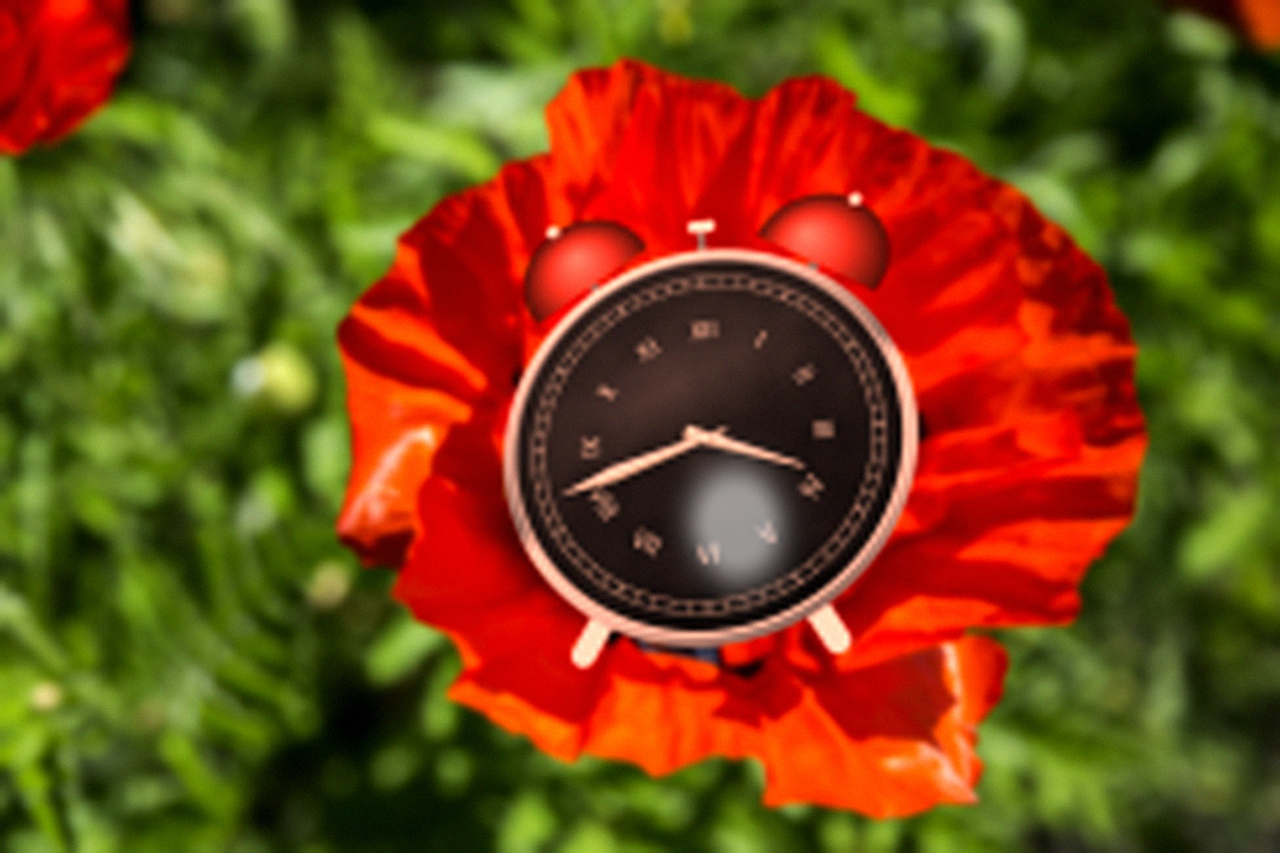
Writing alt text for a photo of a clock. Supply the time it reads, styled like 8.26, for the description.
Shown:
3.42
